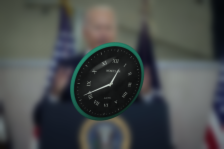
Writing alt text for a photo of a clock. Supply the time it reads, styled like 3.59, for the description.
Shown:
12.41
